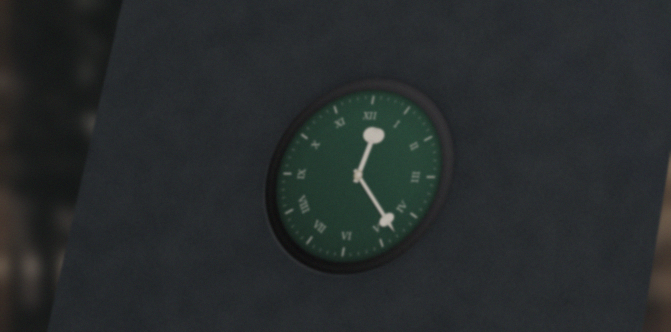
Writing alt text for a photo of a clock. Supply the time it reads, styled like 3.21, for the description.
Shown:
12.23
